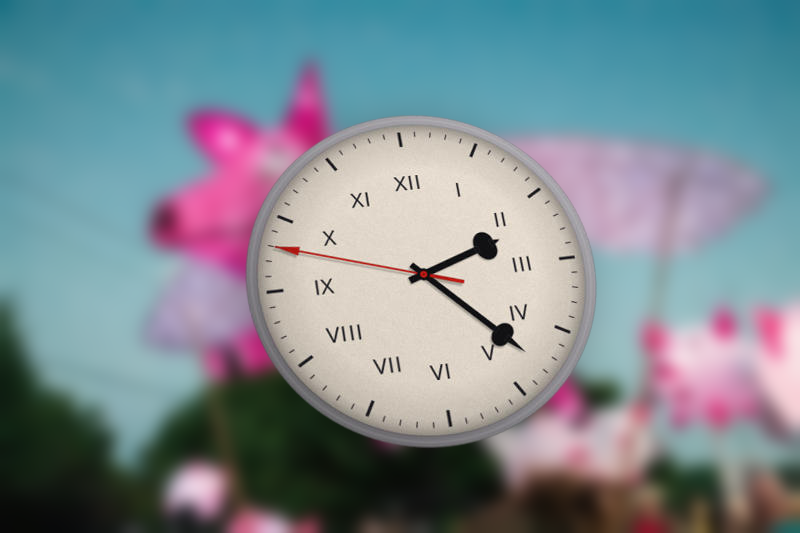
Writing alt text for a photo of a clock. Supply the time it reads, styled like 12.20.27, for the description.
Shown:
2.22.48
